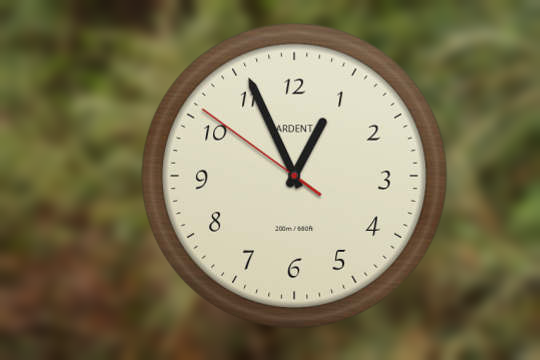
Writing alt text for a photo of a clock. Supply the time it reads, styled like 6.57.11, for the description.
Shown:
12.55.51
